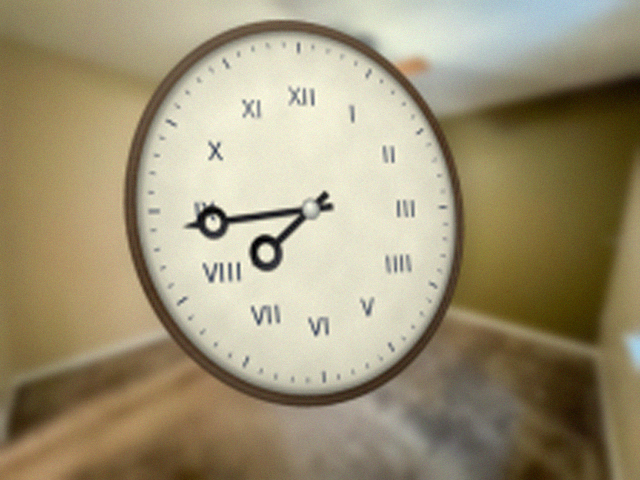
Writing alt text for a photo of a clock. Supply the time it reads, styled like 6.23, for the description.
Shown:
7.44
